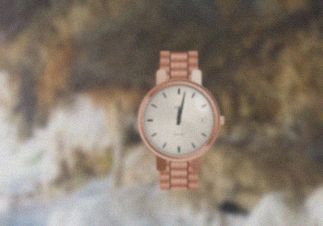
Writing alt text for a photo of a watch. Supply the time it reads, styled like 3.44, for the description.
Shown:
12.02
